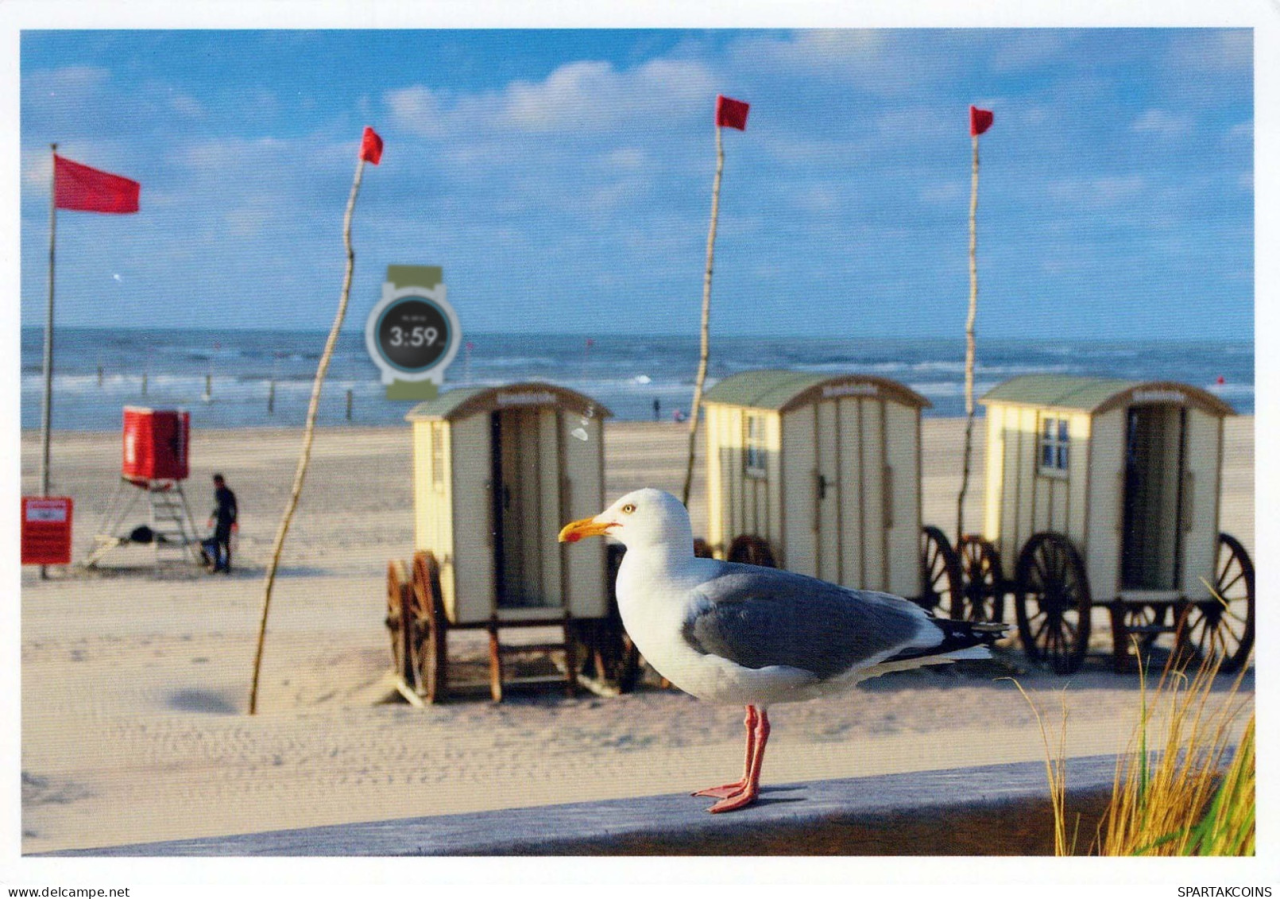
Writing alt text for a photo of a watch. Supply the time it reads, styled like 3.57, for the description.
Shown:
3.59
